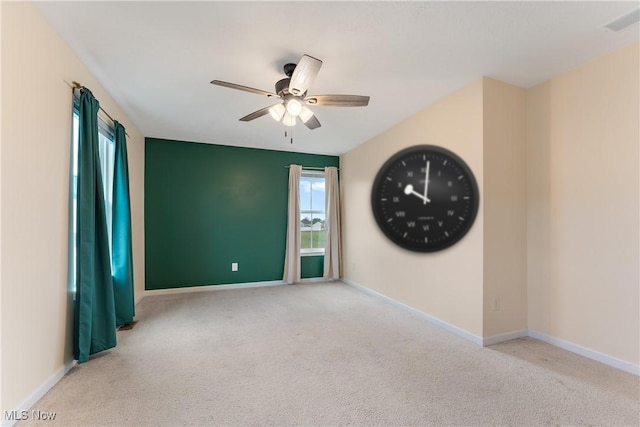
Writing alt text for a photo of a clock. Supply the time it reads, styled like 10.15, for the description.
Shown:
10.01
